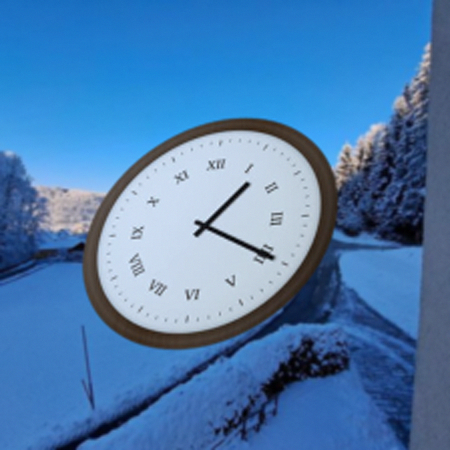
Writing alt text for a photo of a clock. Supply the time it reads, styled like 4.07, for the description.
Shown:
1.20
